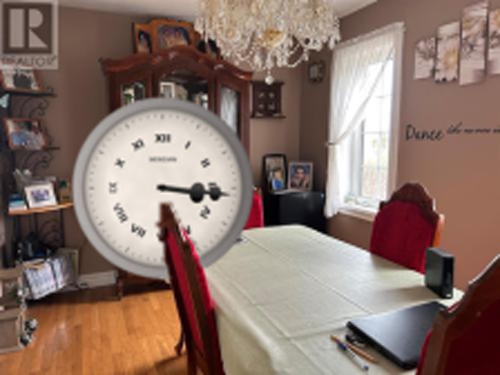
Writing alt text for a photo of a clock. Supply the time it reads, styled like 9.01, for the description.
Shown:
3.16
